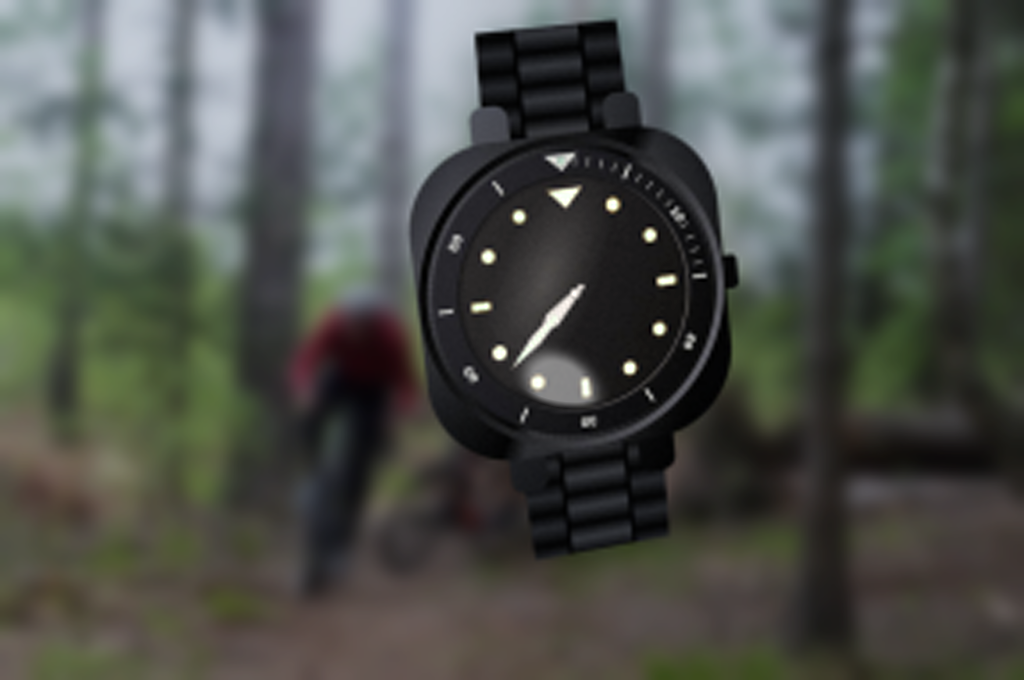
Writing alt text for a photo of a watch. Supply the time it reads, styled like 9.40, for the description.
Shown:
7.38
